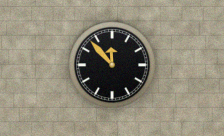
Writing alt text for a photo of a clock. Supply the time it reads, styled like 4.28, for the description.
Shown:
11.53
